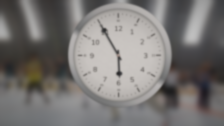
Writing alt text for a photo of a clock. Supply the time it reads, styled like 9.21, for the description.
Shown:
5.55
